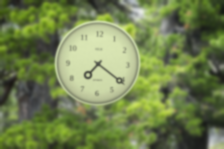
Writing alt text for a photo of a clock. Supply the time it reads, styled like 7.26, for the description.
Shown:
7.21
